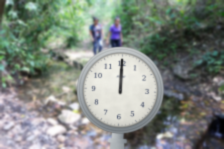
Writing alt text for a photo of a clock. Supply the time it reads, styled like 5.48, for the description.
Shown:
12.00
